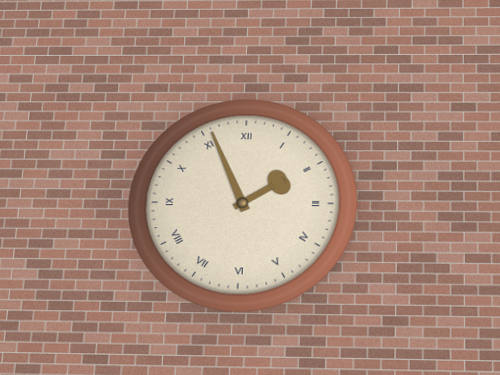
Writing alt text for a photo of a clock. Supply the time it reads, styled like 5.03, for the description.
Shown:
1.56
